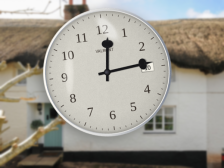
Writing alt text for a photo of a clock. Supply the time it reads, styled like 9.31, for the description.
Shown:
12.14
